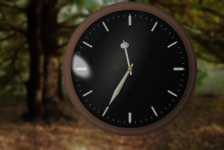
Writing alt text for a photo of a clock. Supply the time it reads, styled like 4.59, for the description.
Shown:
11.35
